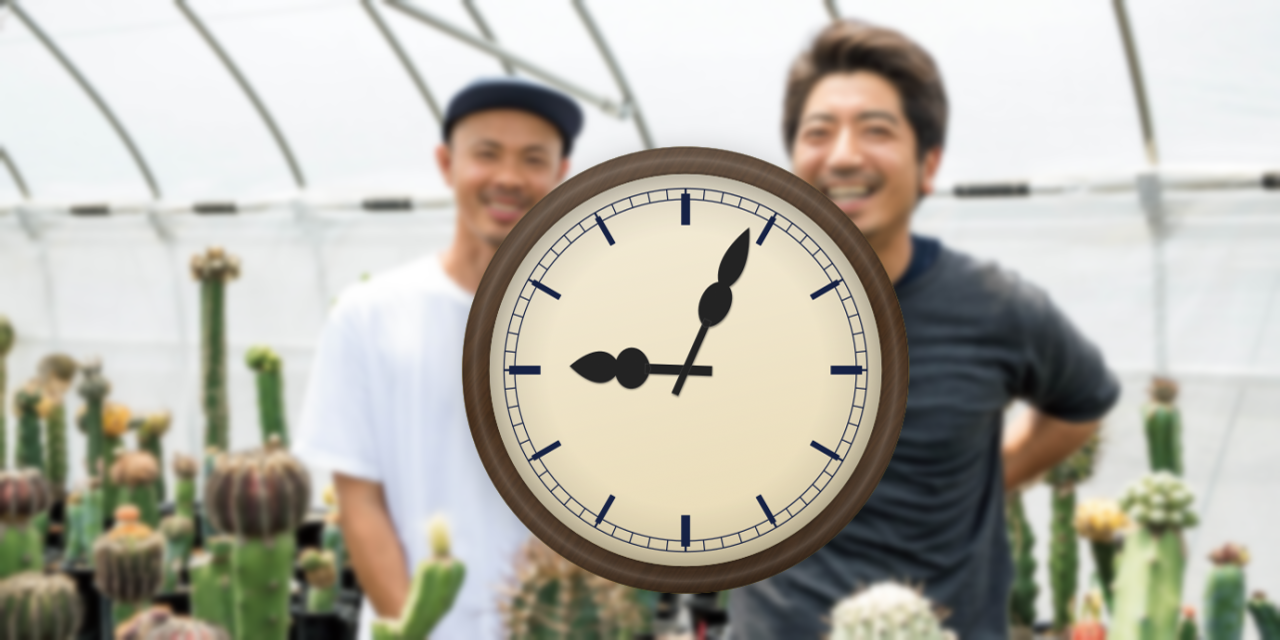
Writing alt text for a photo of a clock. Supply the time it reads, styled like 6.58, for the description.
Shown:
9.04
